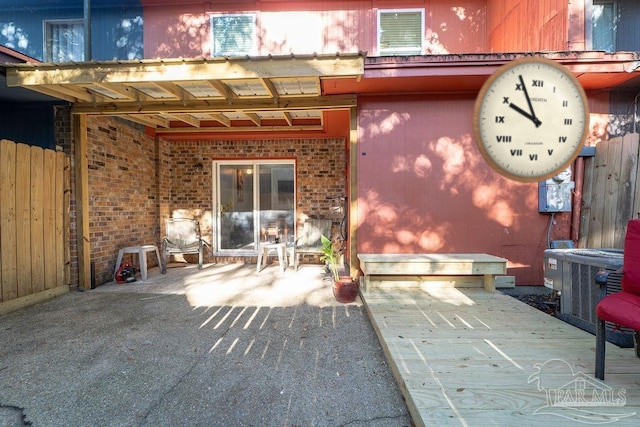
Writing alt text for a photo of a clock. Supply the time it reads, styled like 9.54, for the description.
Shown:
9.56
